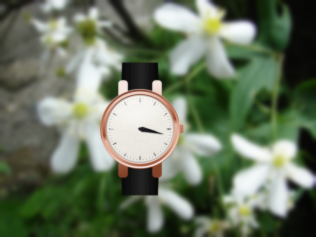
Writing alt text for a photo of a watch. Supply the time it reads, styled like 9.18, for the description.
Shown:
3.17
